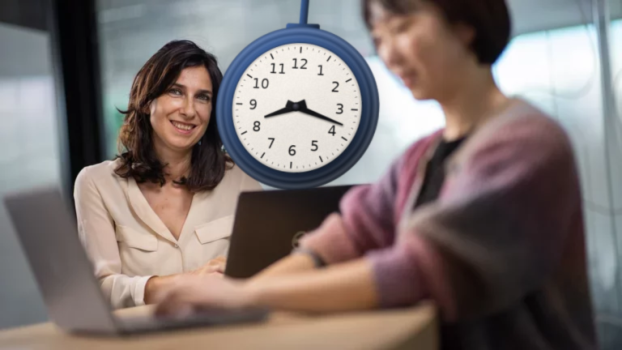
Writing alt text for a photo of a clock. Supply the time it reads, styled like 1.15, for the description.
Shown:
8.18
